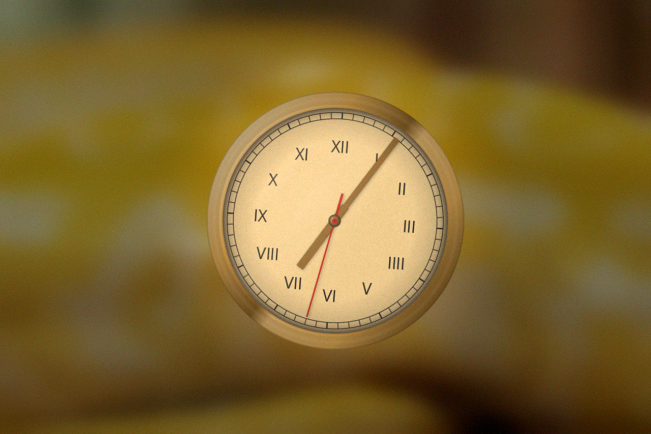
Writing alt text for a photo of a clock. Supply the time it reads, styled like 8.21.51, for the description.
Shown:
7.05.32
